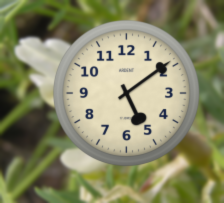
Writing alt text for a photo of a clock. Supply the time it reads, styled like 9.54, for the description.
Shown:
5.09
